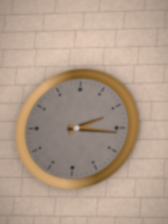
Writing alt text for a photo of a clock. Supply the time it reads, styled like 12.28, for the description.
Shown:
2.16
